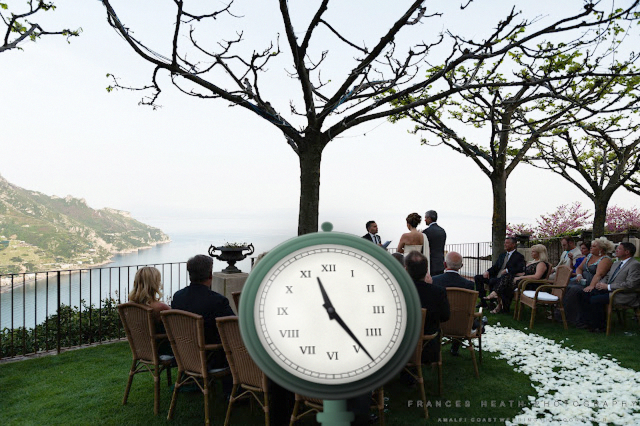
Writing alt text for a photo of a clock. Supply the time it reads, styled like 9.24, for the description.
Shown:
11.24
